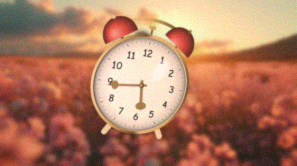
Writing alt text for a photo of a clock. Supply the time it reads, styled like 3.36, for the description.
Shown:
5.44
